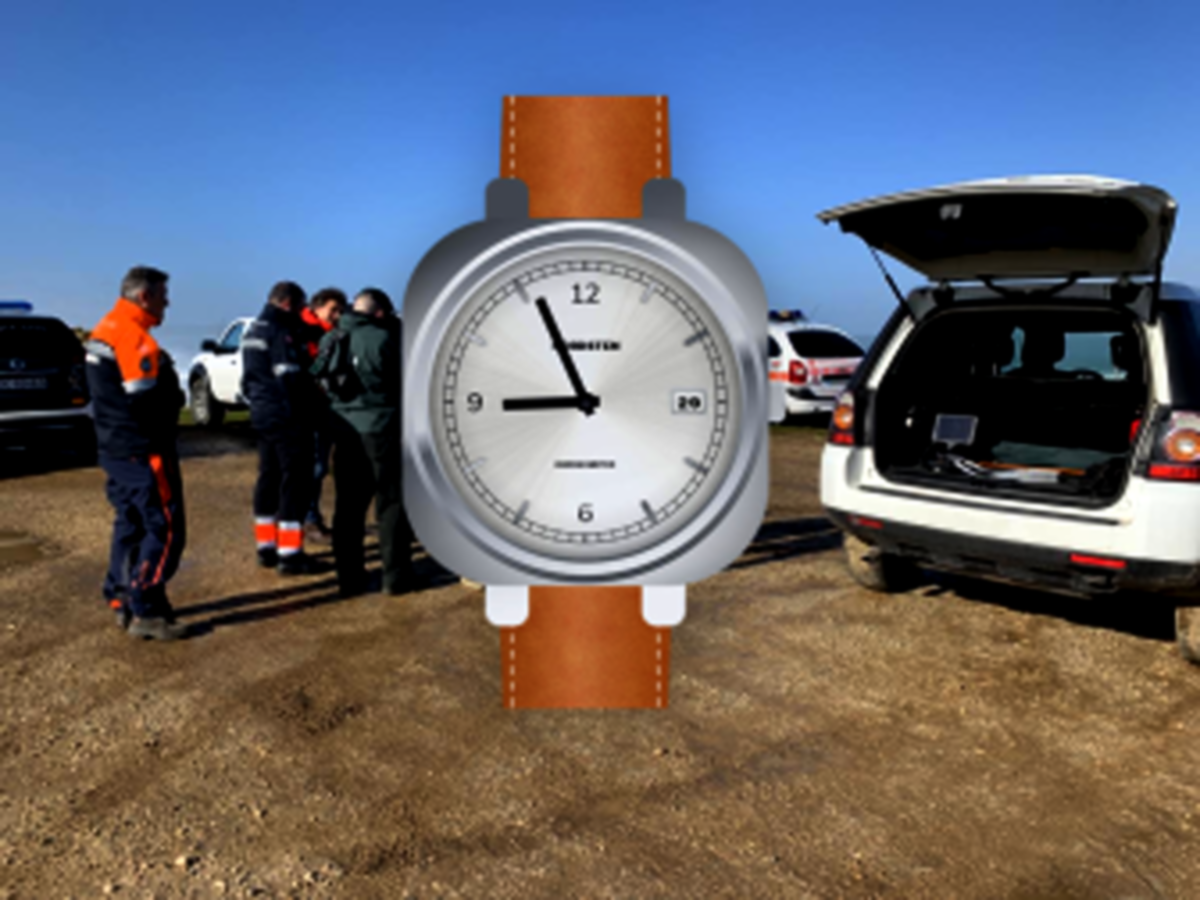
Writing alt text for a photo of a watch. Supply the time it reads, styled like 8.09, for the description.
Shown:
8.56
